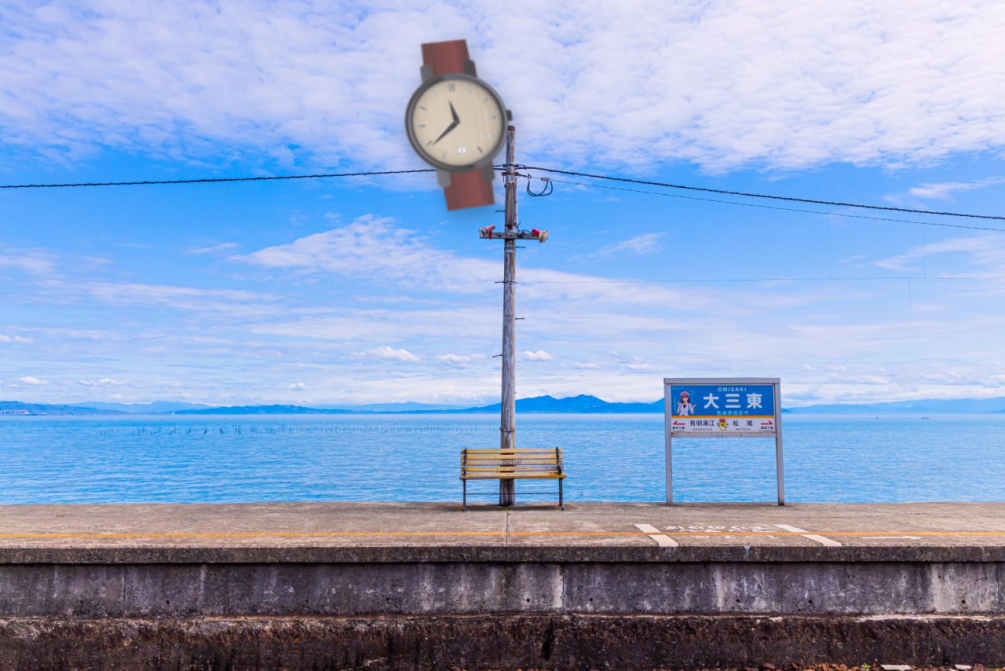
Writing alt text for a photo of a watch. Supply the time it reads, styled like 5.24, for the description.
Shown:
11.39
